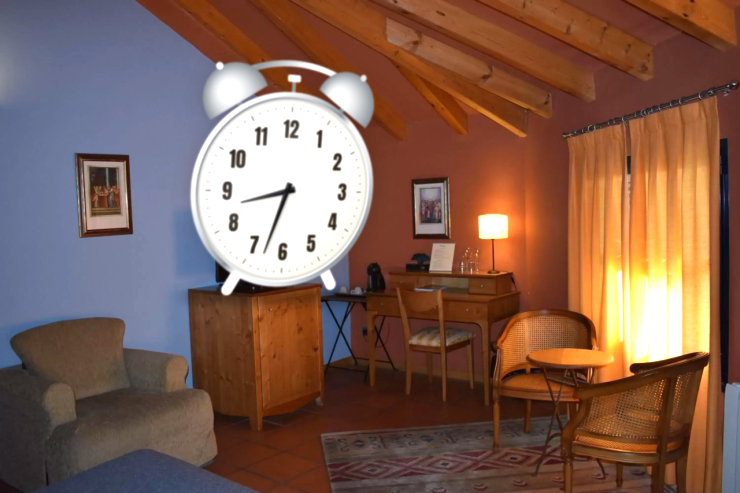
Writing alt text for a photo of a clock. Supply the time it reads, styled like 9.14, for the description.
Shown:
8.33
